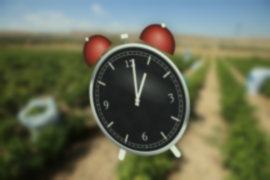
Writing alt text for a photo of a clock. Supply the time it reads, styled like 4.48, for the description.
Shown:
1.01
